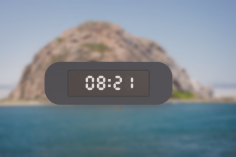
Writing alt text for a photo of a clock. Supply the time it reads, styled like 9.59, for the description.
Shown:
8.21
